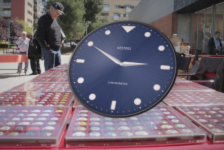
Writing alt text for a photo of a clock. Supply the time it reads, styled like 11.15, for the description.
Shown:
2.50
